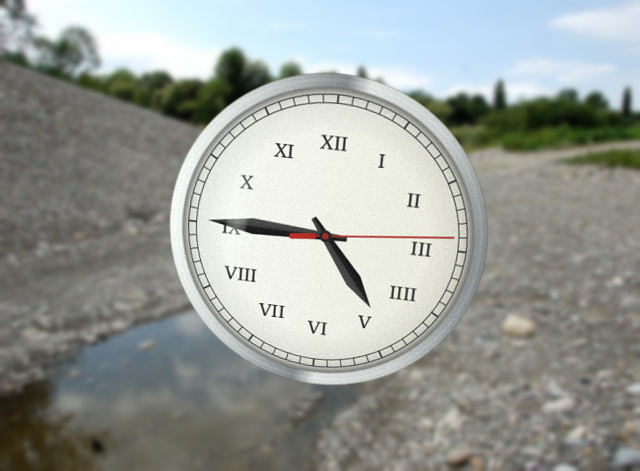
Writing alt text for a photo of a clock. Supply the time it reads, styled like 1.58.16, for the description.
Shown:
4.45.14
